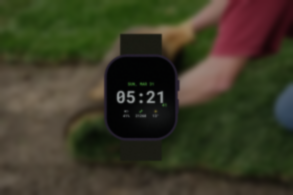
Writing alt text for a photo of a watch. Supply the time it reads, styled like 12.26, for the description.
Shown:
5.21
